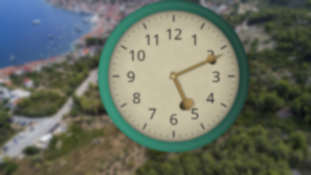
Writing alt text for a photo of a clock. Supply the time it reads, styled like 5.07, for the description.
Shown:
5.11
